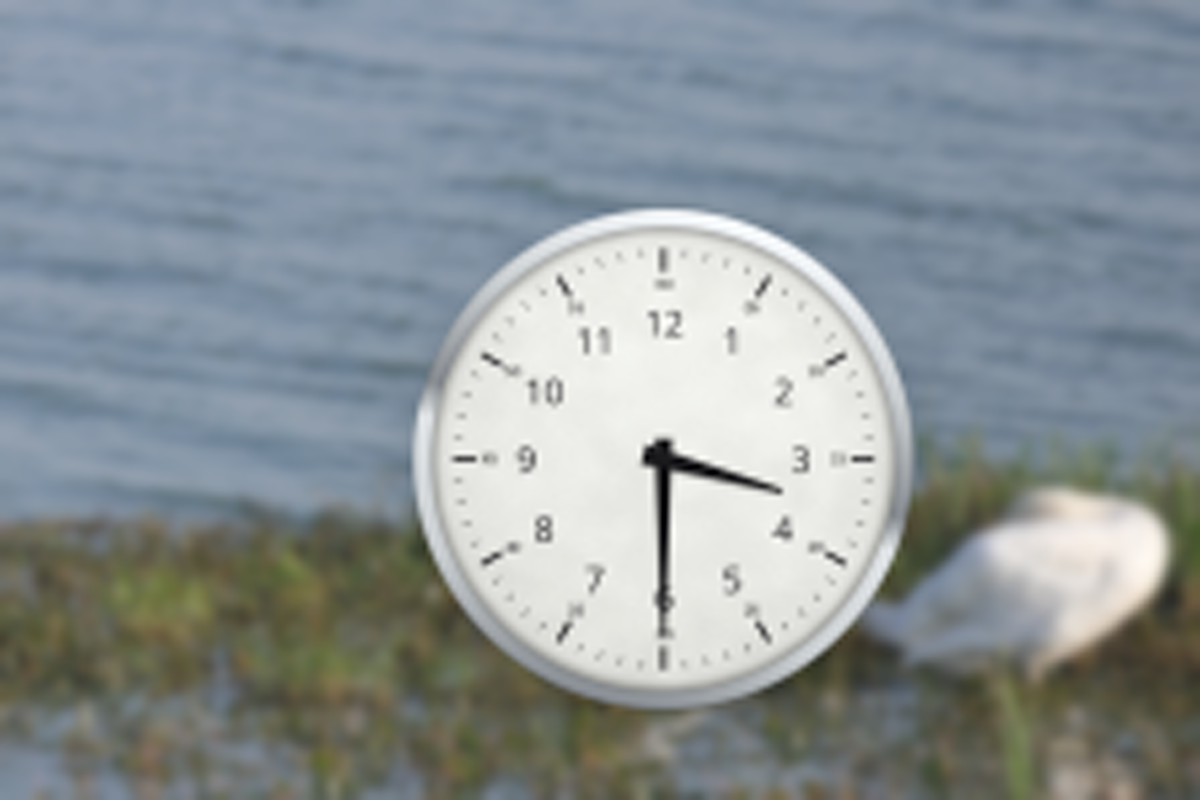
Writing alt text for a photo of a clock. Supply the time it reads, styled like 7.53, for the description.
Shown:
3.30
